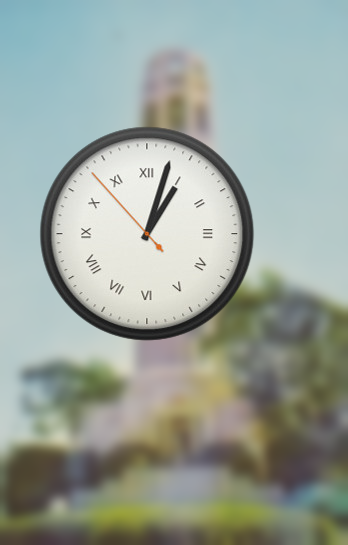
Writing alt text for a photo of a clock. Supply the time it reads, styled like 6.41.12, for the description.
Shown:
1.02.53
